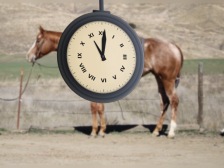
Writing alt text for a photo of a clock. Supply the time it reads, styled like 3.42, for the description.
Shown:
11.01
